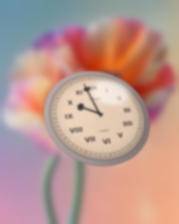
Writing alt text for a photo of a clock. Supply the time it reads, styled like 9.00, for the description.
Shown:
9.58
